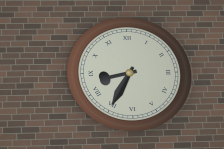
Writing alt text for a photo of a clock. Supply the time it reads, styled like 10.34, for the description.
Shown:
8.35
